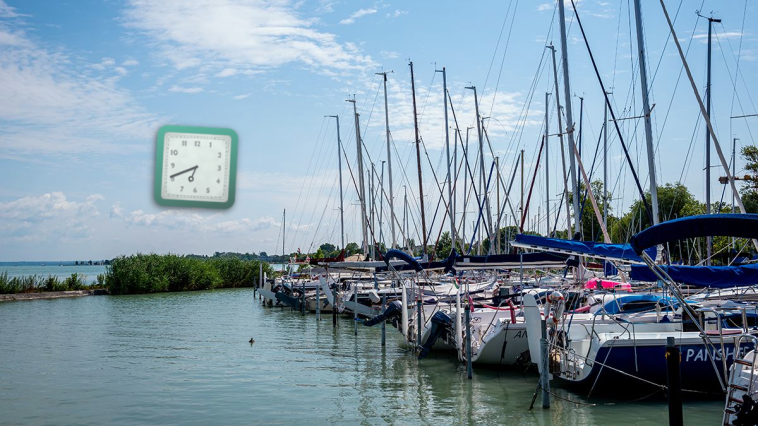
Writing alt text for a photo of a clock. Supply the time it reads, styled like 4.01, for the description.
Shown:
6.41
